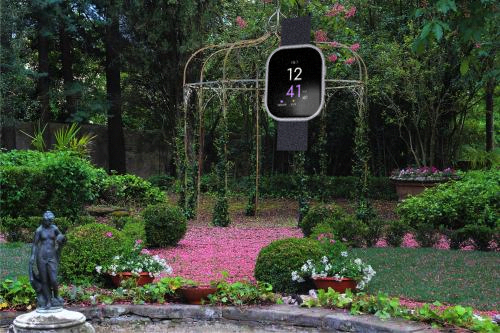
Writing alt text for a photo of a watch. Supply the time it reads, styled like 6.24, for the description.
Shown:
12.41
